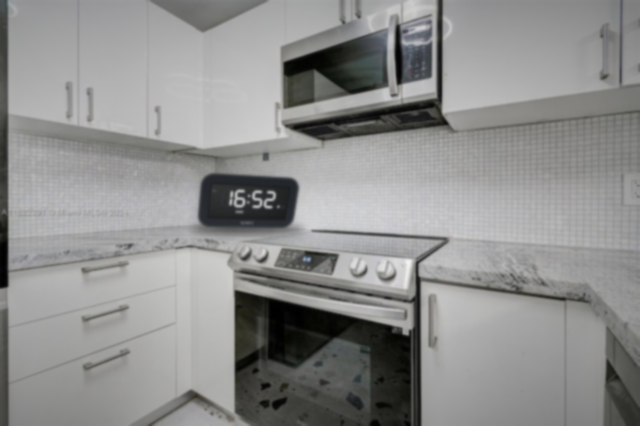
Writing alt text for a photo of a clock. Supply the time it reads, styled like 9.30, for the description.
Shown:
16.52
